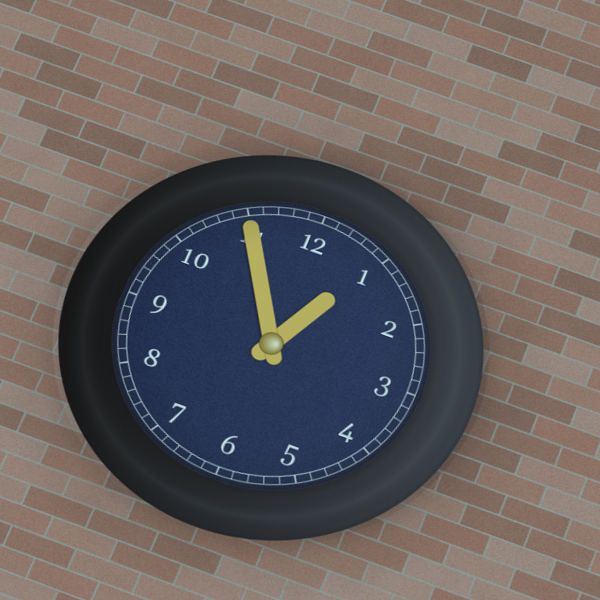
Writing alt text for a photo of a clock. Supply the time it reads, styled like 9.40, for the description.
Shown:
12.55
